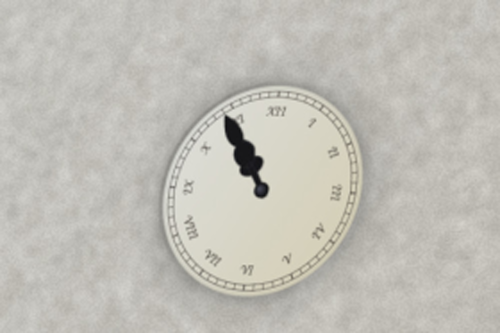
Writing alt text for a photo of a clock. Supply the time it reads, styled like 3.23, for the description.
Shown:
10.54
